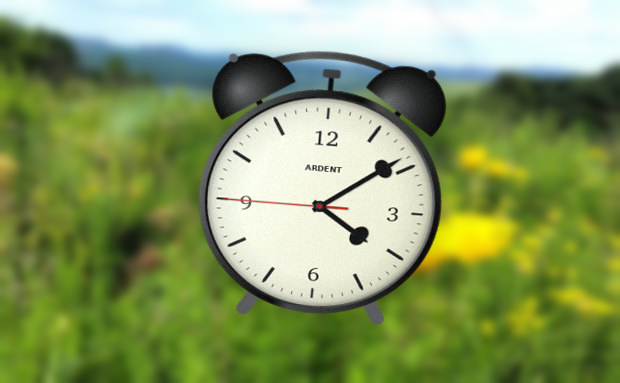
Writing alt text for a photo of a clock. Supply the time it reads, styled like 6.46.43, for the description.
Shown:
4.08.45
